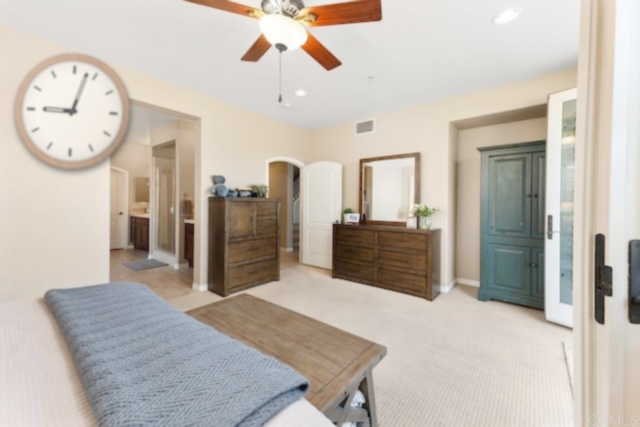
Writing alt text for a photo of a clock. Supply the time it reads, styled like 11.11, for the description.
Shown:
9.03
